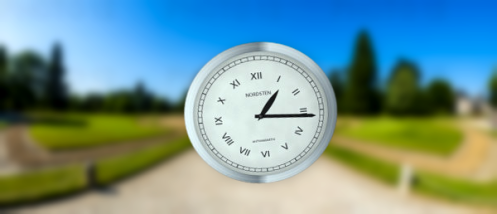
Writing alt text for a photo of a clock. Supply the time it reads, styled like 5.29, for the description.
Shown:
1.16
